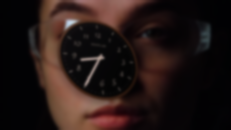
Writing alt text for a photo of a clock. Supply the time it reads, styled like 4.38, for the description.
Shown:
8.35
